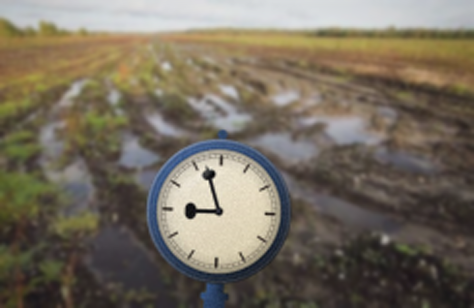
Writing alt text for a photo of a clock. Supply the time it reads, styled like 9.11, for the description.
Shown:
8.57
